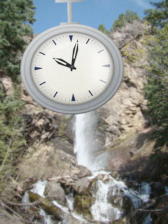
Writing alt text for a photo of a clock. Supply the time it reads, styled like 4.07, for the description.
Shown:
10.02
